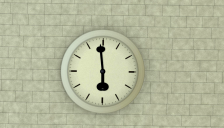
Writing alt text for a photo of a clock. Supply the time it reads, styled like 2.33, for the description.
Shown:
5.59
